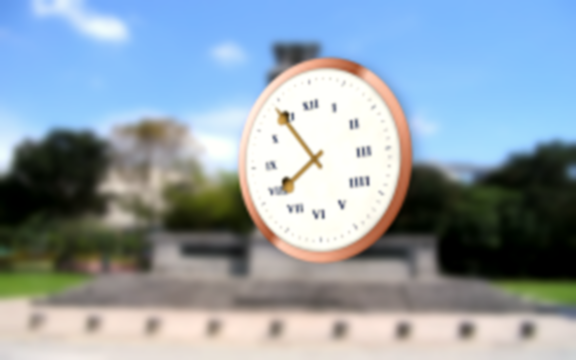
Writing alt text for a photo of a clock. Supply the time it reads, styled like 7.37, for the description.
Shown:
7.54
